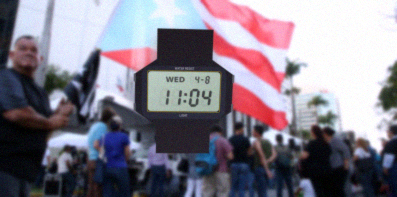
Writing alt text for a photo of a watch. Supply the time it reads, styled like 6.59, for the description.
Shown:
11.04
